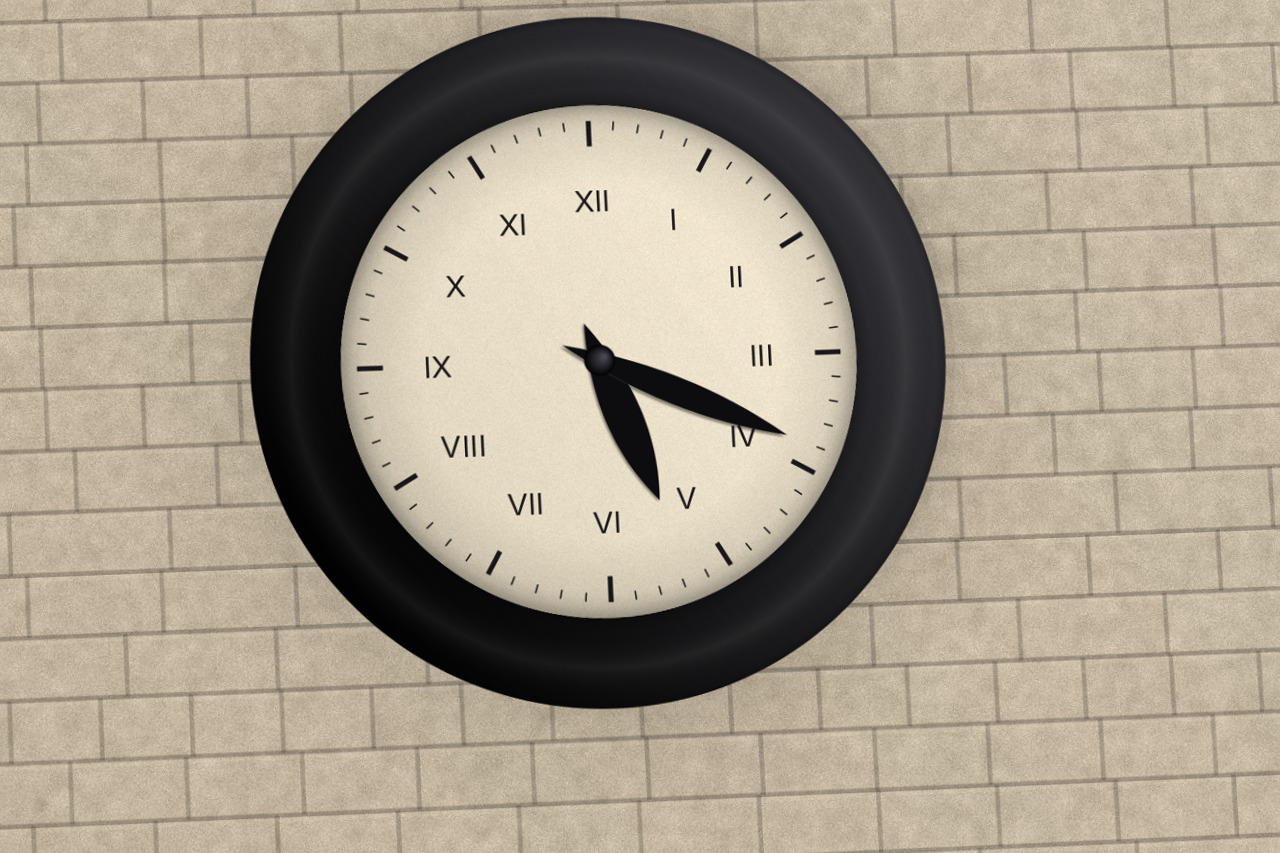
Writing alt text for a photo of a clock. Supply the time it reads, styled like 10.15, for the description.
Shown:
5.19
